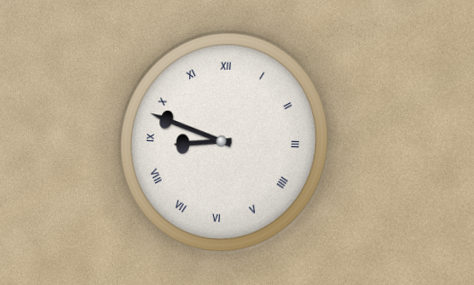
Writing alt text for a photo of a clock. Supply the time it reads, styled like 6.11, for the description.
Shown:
8.48
